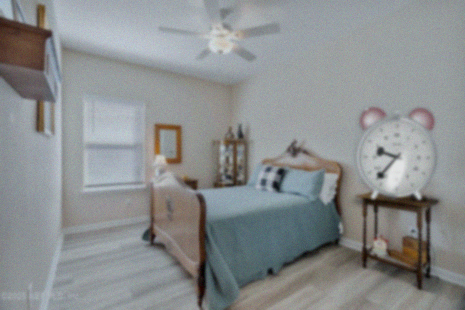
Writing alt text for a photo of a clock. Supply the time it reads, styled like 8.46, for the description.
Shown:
9.37
